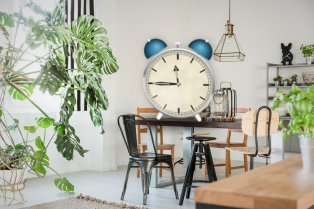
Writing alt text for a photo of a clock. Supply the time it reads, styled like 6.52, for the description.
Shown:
11.45
